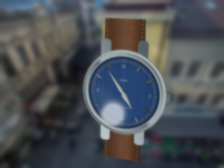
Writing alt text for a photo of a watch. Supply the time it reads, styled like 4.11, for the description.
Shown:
4.54
